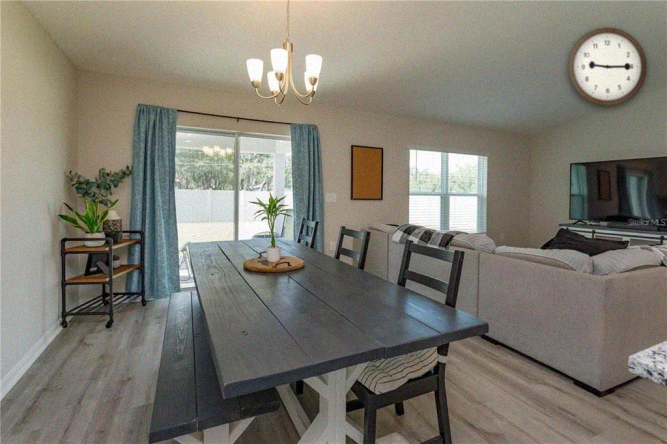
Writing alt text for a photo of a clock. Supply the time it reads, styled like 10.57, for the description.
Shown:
9.15
